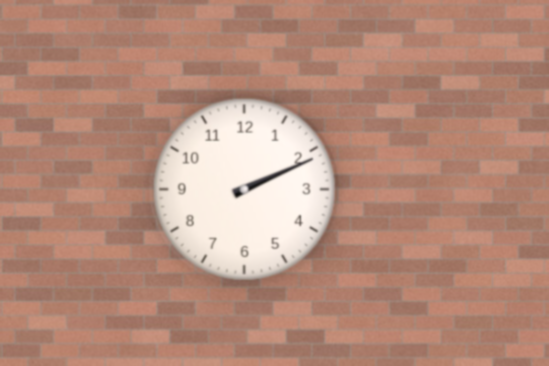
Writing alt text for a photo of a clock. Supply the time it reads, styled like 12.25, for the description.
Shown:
2.11
